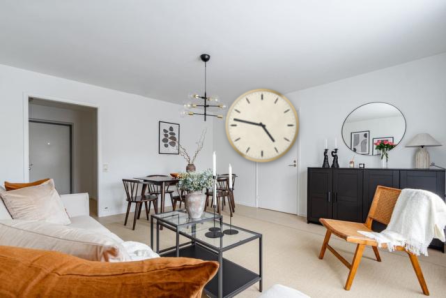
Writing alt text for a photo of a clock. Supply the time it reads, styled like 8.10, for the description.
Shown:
4.47
